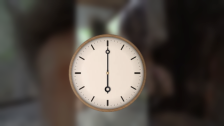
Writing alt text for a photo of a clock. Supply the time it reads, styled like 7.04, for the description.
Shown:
6.00
